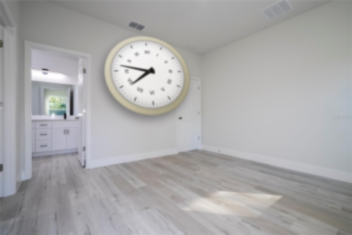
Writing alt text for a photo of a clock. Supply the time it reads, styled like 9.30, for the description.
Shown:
7.47
